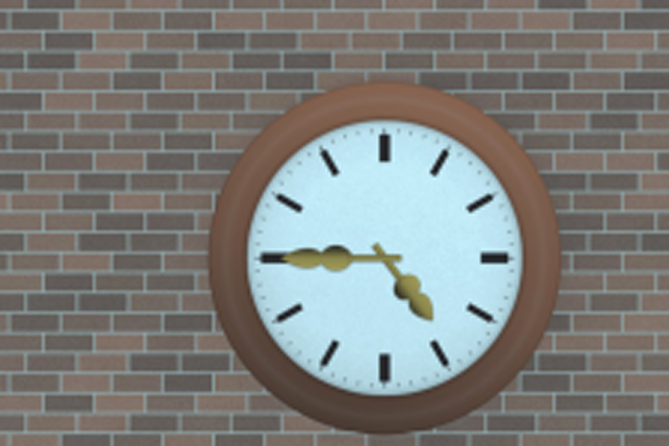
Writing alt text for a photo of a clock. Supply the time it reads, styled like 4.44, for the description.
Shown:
4.45
